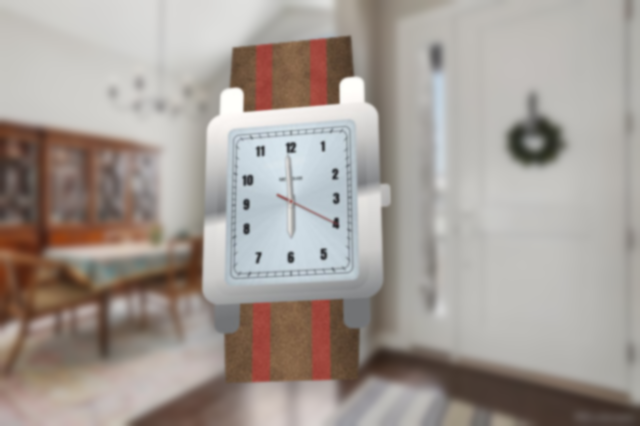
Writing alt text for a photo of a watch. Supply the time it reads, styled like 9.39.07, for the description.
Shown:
5.59.20
